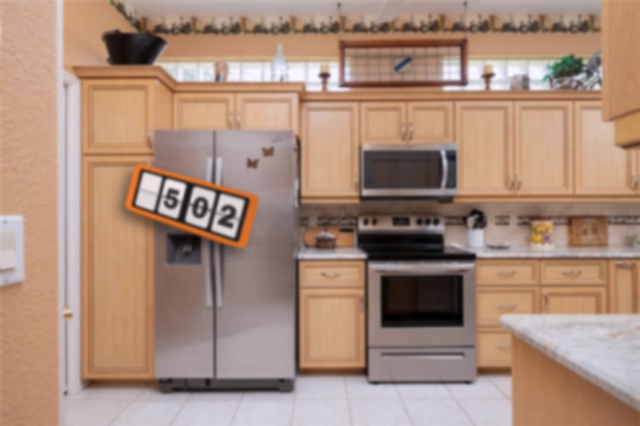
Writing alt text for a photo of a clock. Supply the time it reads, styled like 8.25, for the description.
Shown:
5.02
